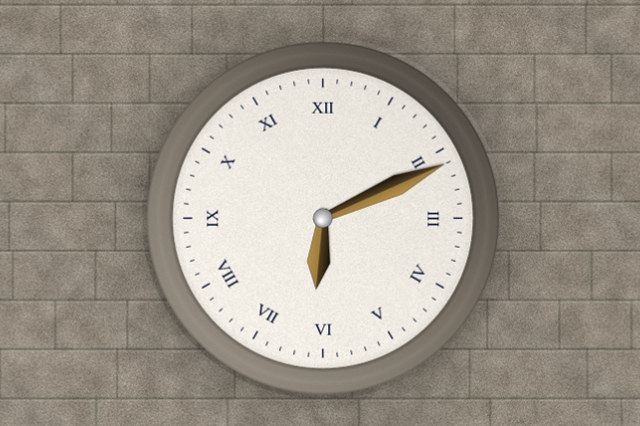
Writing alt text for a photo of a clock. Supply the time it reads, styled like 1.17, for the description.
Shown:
6.11
